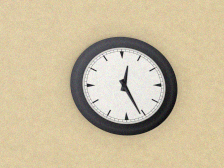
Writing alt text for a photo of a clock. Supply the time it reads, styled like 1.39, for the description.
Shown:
12.26
